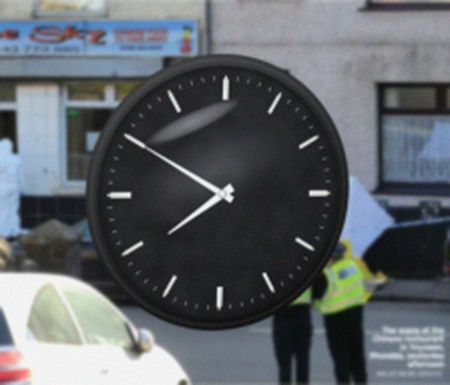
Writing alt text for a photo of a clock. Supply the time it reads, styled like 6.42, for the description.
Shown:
7.50
